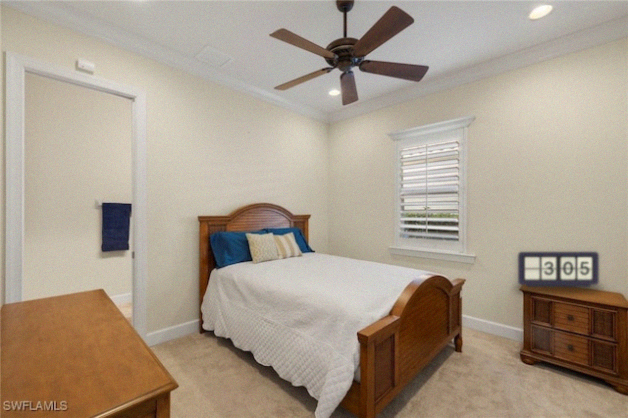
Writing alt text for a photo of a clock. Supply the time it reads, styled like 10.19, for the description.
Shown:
3.05
